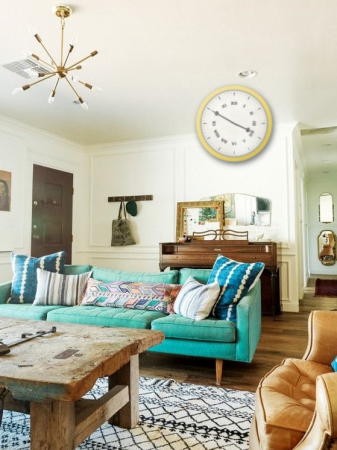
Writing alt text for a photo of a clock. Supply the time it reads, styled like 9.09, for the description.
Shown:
3.50
